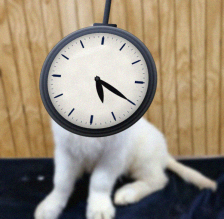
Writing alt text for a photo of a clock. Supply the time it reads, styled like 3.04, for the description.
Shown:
5.20
